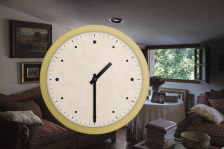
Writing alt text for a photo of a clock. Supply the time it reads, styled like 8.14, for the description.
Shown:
1.30
